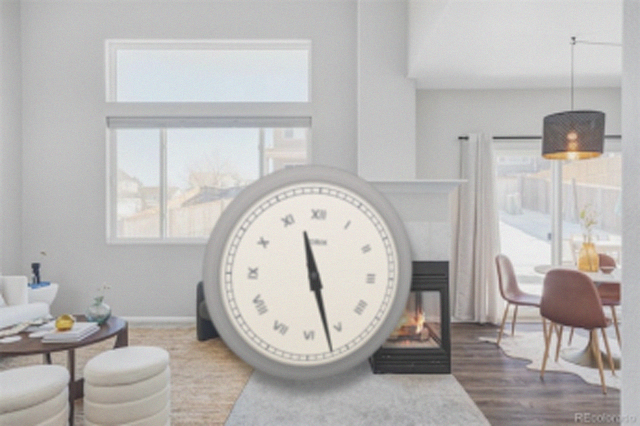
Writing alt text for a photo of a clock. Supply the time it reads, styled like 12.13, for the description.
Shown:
11.27
